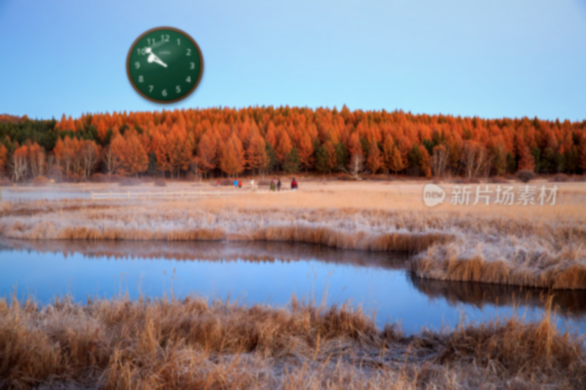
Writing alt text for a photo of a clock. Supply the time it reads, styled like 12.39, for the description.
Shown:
9.52
